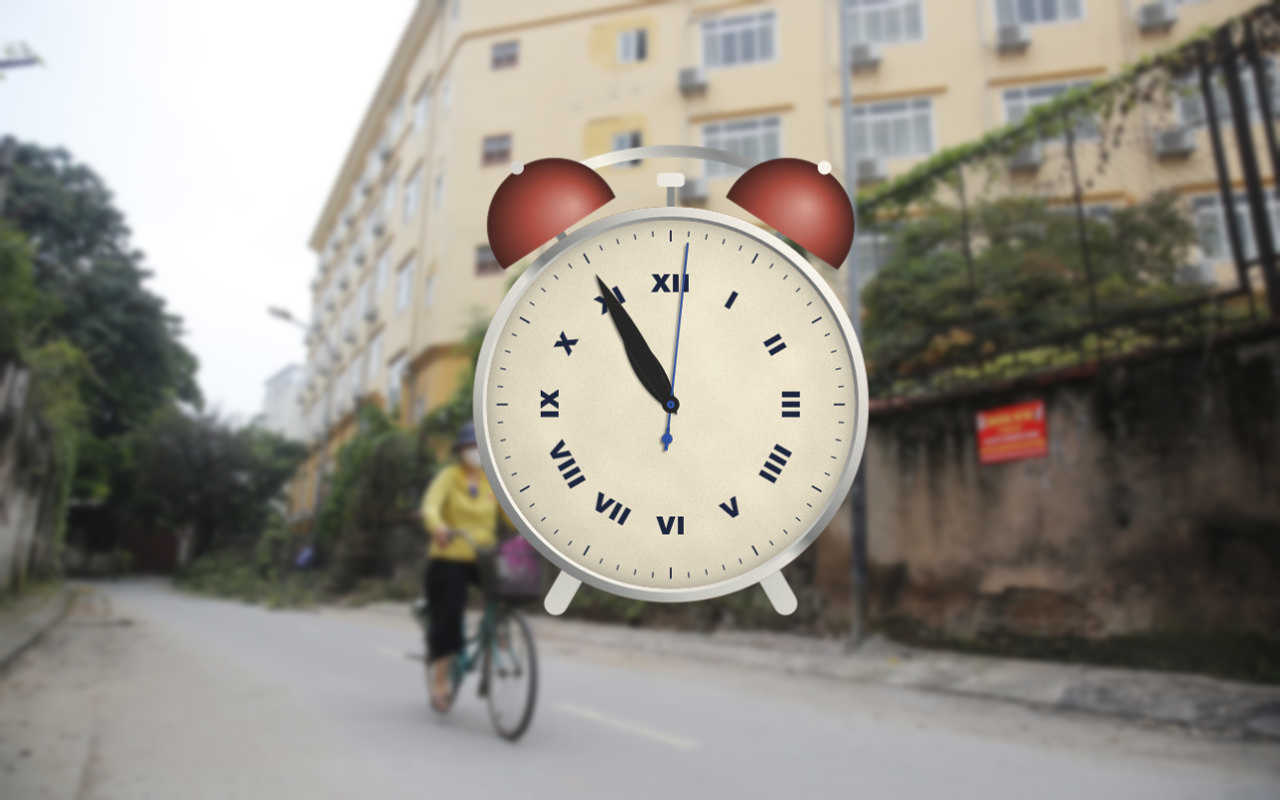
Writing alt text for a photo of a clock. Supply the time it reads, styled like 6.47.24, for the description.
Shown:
10.55.01
